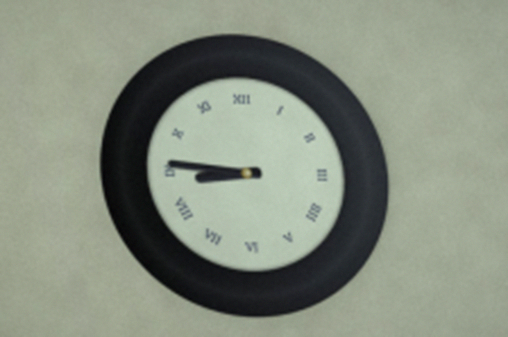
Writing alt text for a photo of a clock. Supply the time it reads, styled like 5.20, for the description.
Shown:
8.46
